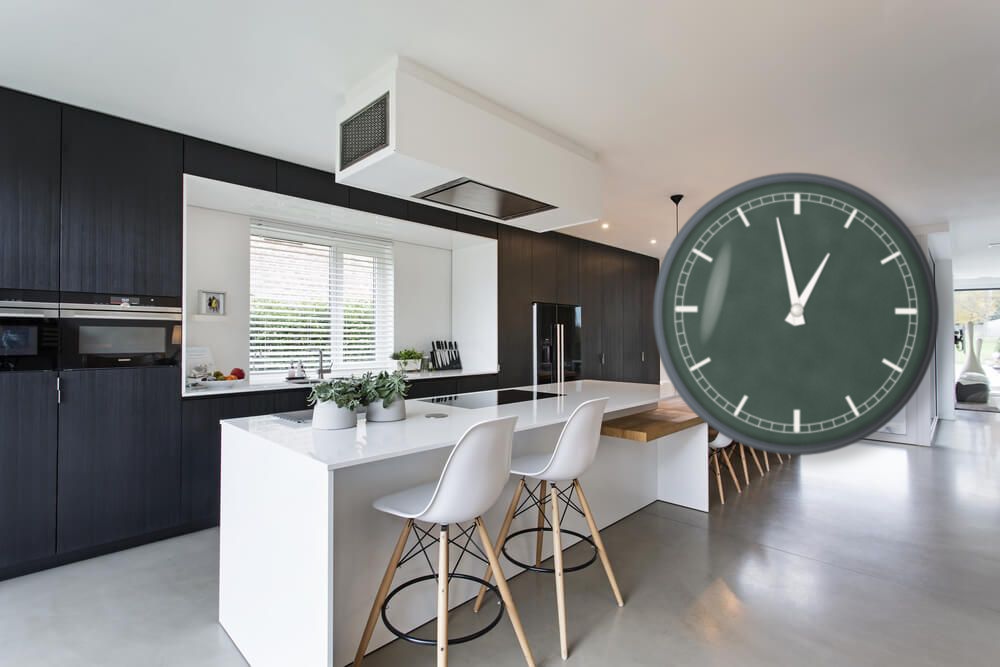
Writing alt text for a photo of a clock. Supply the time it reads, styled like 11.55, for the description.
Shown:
12.58
